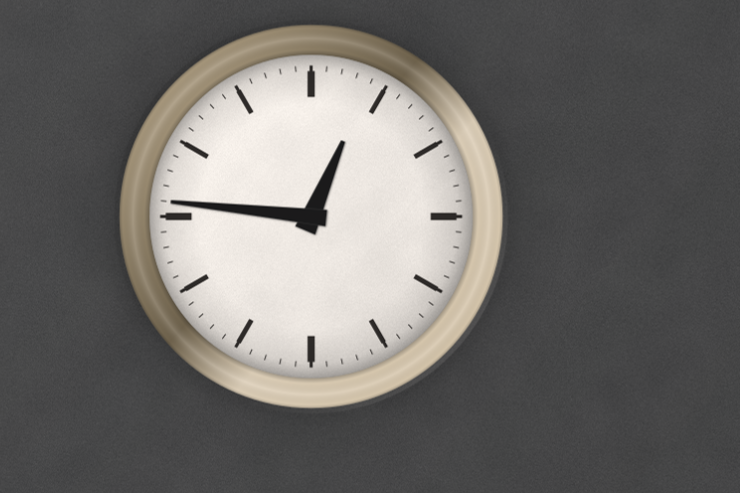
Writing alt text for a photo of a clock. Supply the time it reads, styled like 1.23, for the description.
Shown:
12.46
